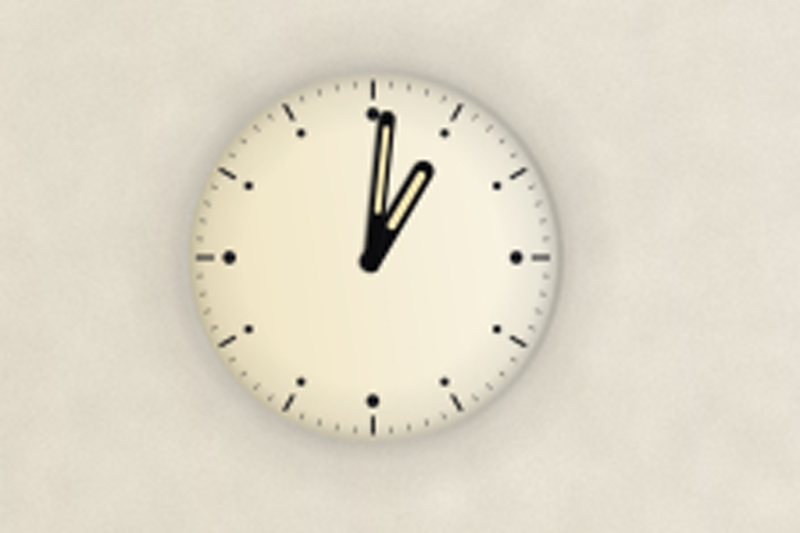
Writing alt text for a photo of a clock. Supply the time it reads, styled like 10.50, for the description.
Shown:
1.01
